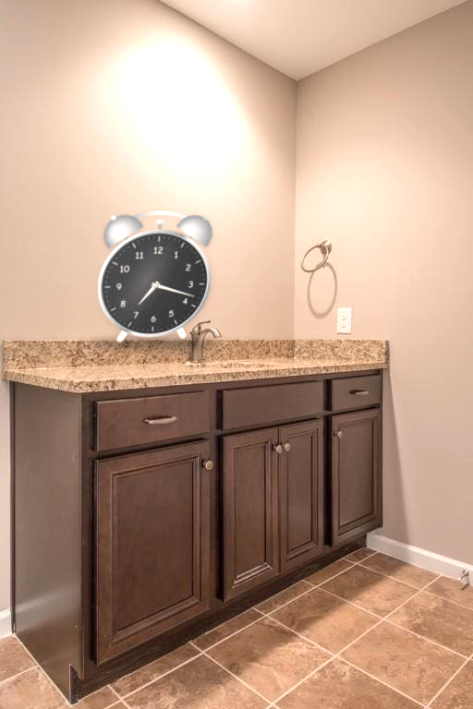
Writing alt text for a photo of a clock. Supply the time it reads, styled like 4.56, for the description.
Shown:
7.18
